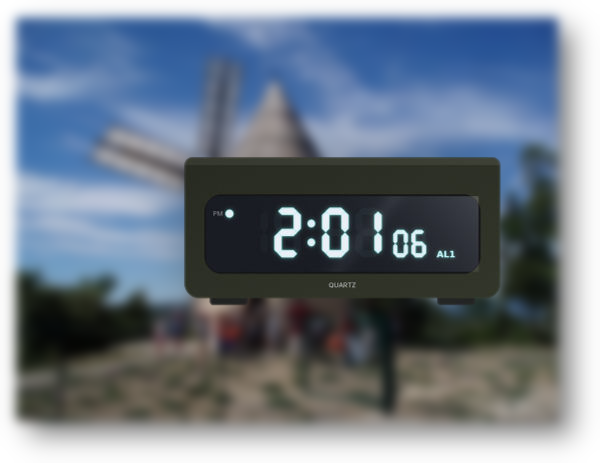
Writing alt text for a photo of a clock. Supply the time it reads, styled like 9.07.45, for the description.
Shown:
2.01.06
